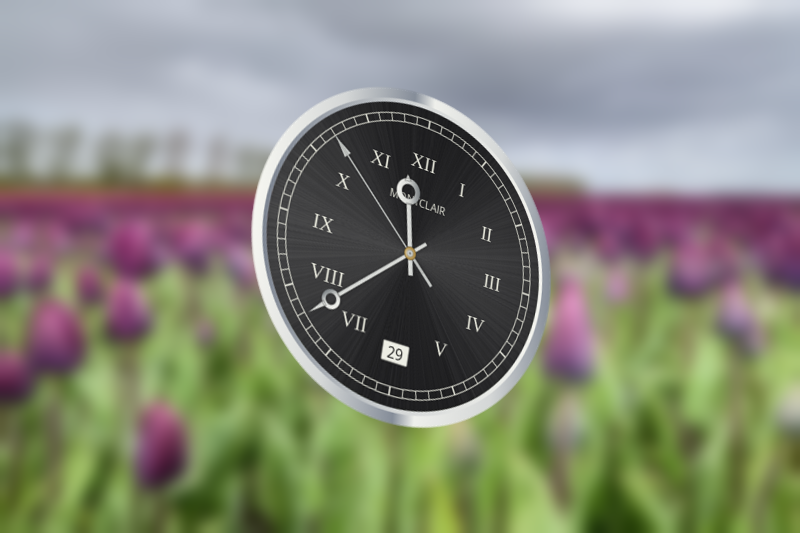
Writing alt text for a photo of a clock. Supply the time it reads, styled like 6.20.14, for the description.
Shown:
11.37.52
